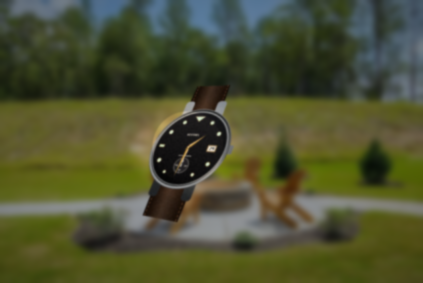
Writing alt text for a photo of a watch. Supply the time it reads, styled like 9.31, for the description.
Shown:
1.31
